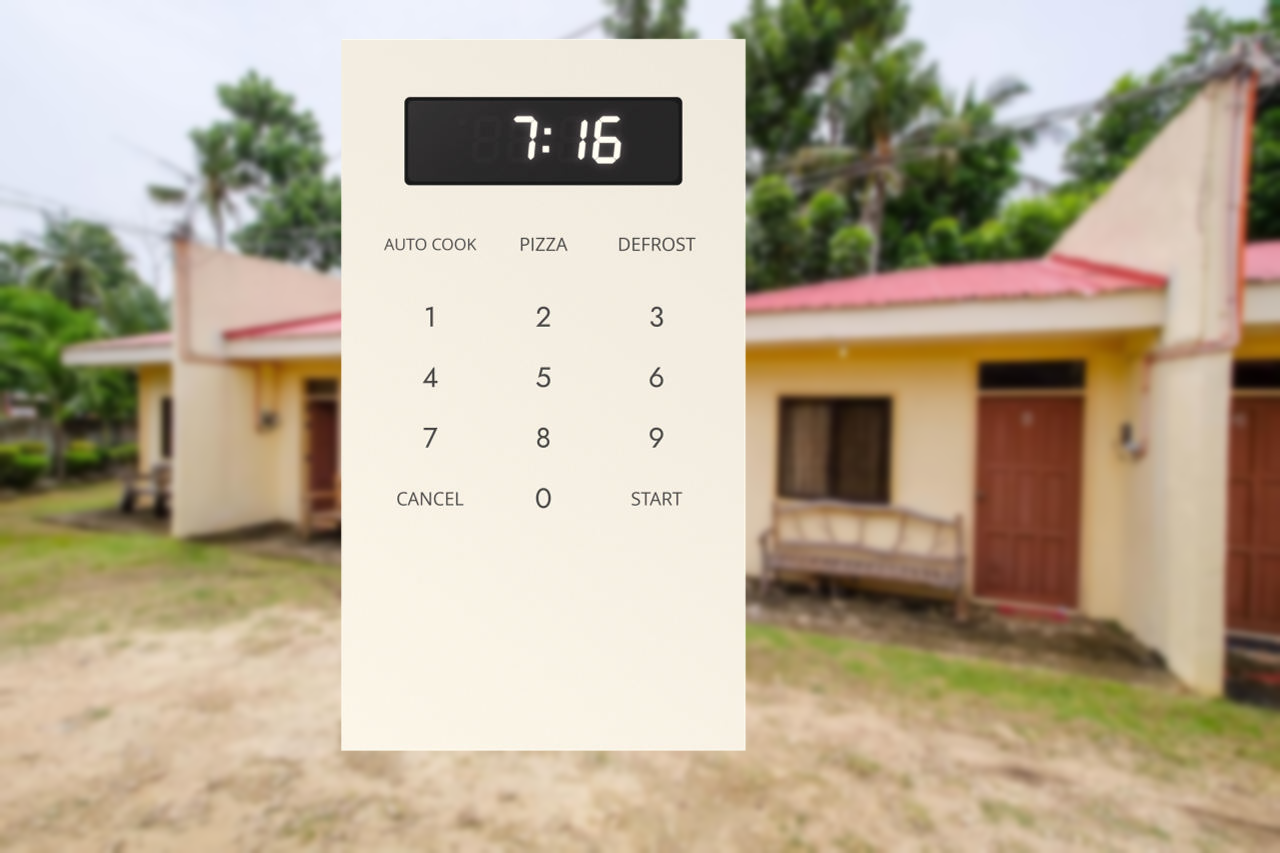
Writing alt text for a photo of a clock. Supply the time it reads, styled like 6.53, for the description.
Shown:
7.16
